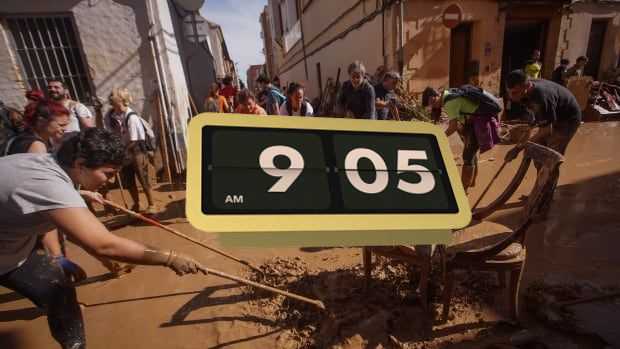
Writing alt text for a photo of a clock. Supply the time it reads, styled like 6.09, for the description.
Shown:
9.05
